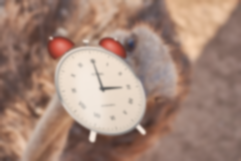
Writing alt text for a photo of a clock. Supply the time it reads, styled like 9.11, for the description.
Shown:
3.00
